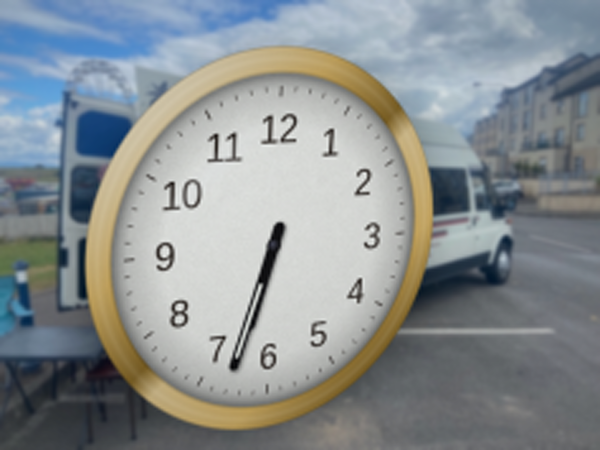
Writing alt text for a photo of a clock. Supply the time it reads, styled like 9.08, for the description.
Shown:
6.33
